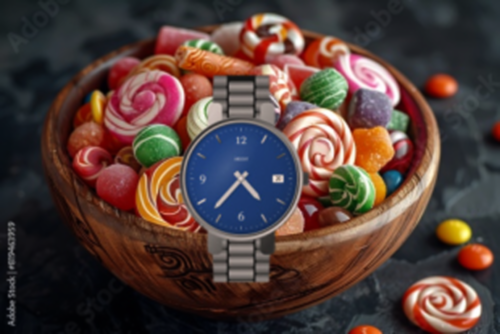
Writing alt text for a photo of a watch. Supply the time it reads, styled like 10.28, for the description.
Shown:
4.37
